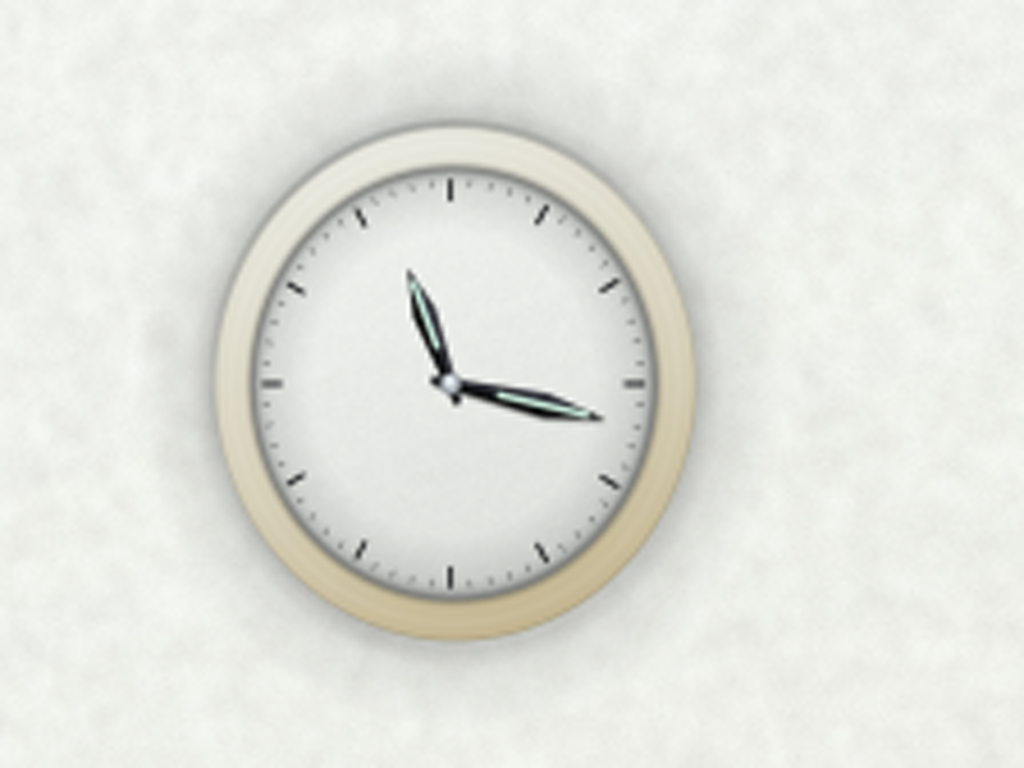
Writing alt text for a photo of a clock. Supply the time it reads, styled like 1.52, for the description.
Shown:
11.17
